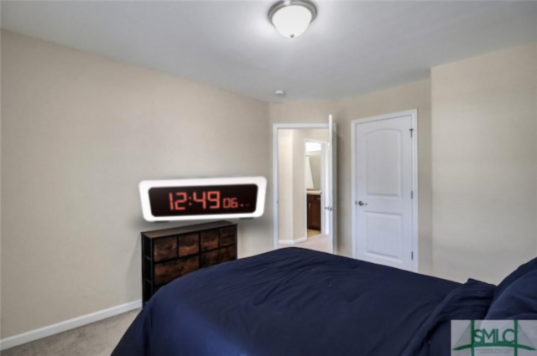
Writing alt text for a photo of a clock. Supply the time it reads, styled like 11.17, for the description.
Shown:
12.49
